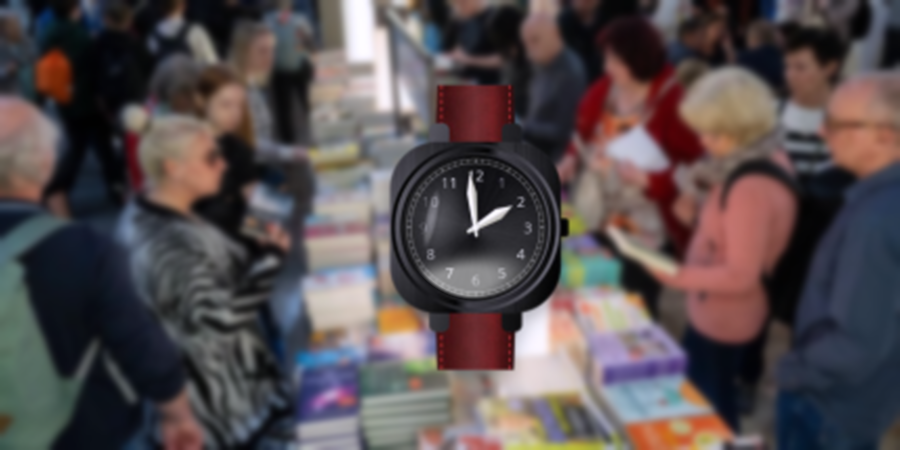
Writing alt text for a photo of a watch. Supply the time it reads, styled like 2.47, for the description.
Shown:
1.59
